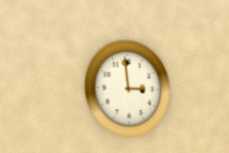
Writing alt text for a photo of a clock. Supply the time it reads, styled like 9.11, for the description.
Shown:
2.59
